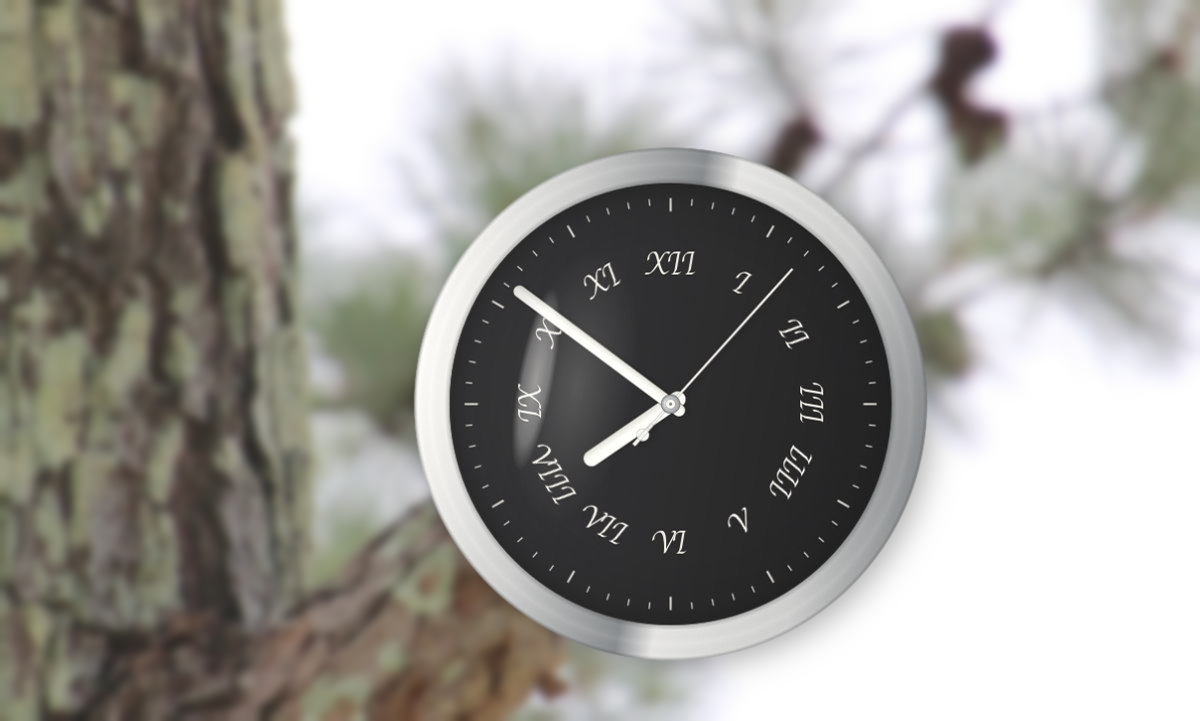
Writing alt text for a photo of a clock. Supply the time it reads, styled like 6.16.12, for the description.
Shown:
7.51.07
